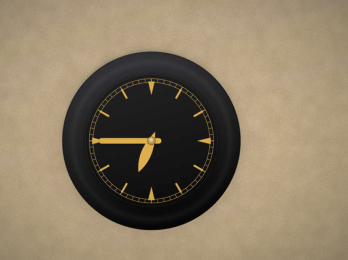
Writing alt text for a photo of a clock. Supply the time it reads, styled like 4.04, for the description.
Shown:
6.45
